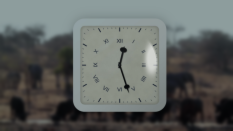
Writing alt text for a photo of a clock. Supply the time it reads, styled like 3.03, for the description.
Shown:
12.27
